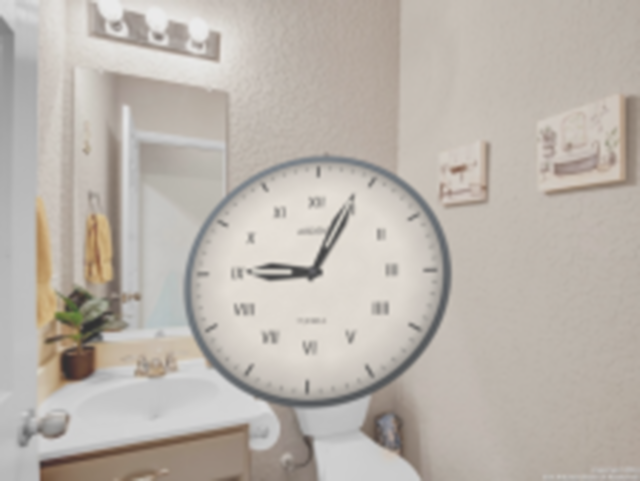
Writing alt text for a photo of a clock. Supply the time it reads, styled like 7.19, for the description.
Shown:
9.04
